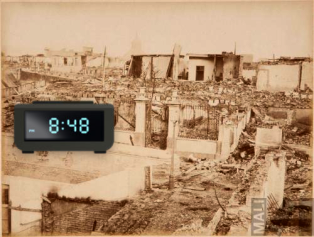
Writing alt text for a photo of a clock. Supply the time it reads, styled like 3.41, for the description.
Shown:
8.48
